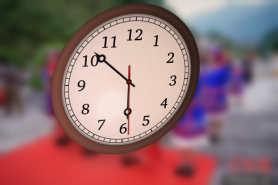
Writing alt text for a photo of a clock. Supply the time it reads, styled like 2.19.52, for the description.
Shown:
5.51.29
